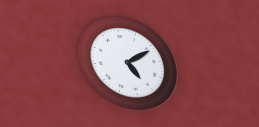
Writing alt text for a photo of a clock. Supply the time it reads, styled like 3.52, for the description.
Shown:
5.11
